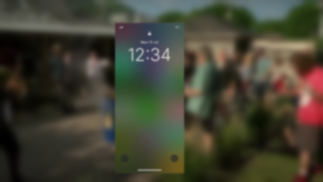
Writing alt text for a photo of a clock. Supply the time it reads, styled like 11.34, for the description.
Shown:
12.34
